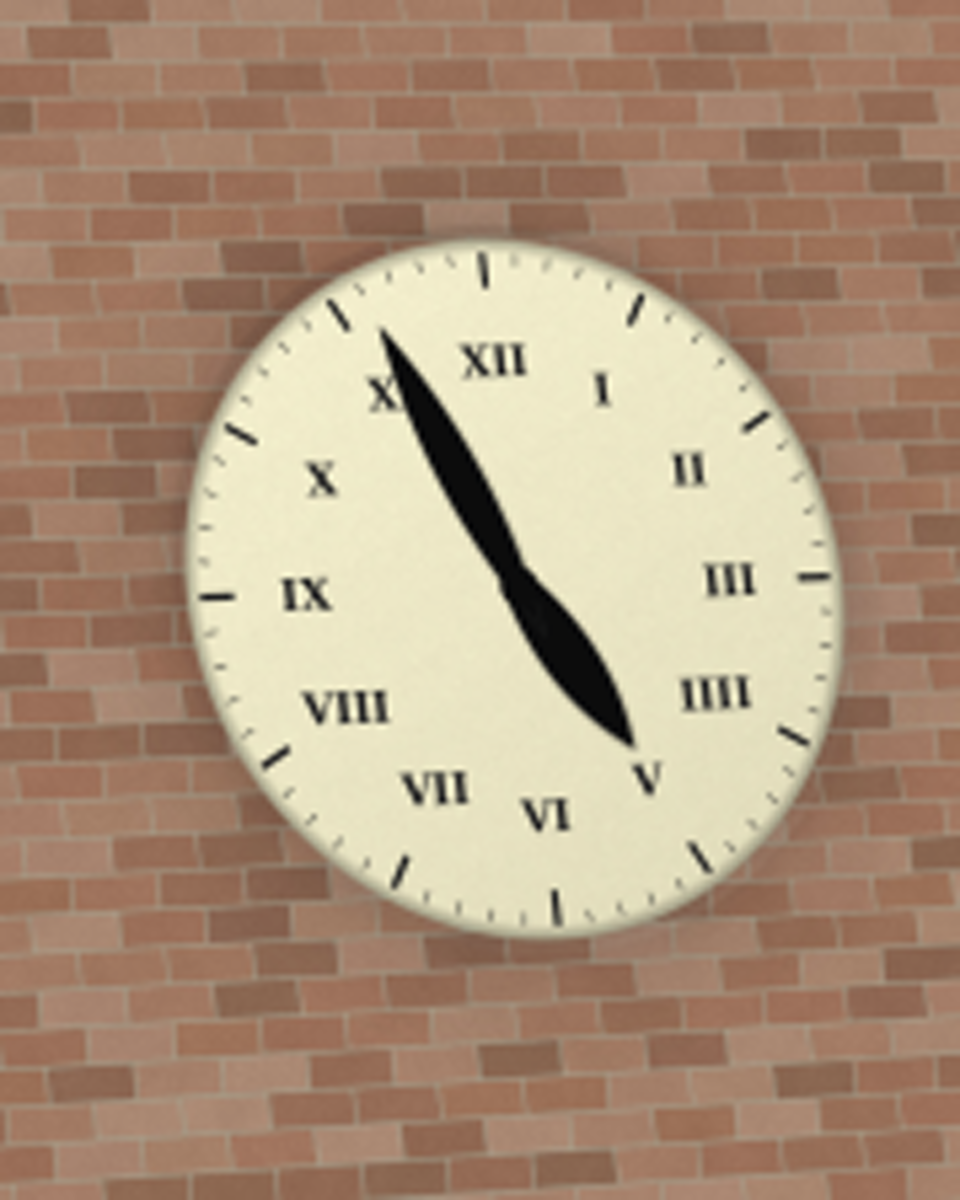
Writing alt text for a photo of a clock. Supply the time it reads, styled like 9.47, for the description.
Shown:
4.56
